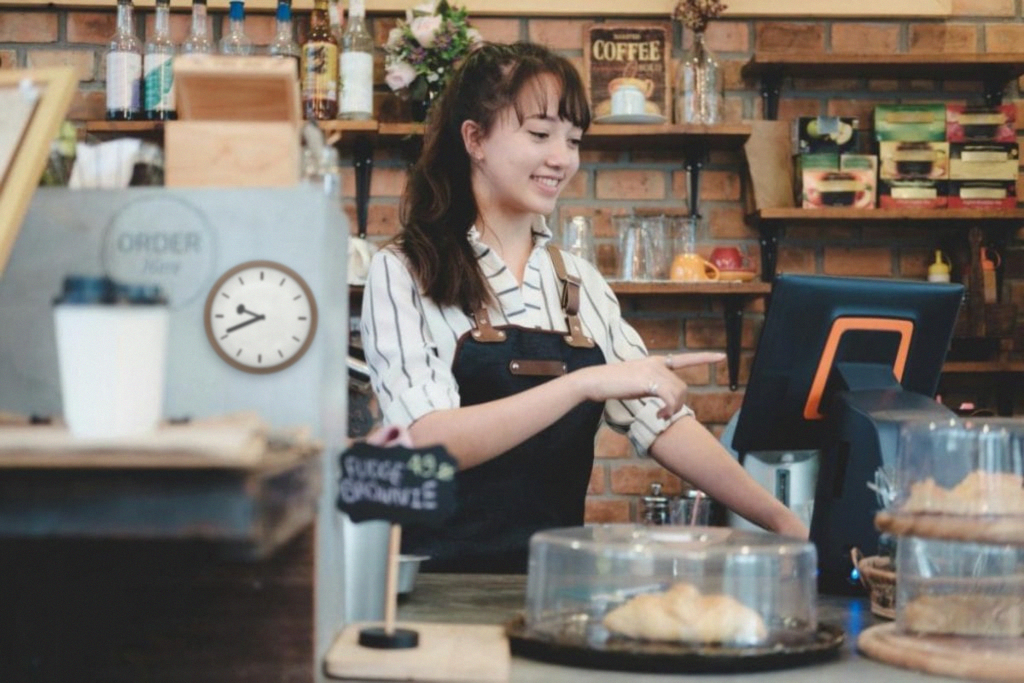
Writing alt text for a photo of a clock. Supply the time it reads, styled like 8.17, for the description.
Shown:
9.41
